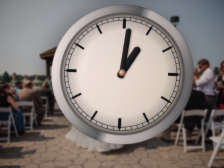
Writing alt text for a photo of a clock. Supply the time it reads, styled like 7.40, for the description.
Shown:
1.01
